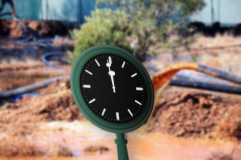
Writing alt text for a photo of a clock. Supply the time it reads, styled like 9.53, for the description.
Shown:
11.59
